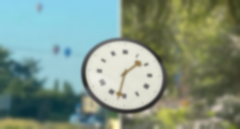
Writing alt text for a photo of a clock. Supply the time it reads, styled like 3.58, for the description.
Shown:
1.32
